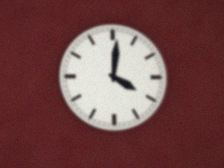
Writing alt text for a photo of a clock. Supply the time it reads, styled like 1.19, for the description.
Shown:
4.01
